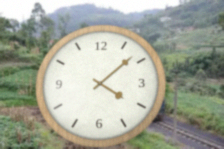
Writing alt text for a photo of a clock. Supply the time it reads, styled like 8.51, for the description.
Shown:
4.08
